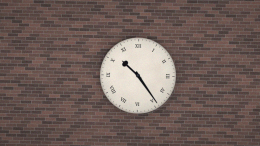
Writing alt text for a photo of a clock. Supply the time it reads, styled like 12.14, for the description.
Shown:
10.24
